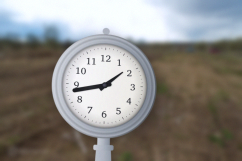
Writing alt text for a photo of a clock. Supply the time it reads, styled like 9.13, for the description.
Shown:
1.43
